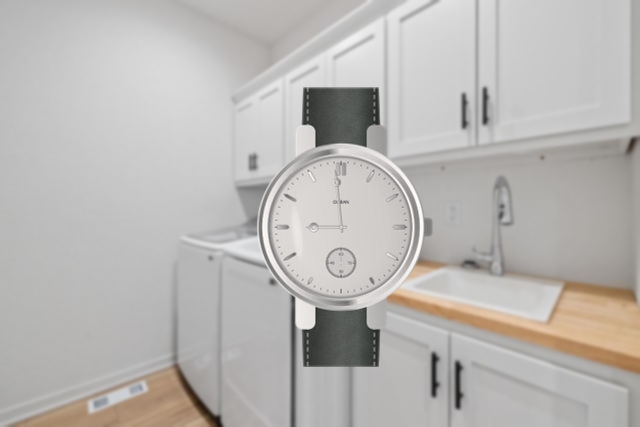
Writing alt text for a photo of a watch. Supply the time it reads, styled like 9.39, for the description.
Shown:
8.59
